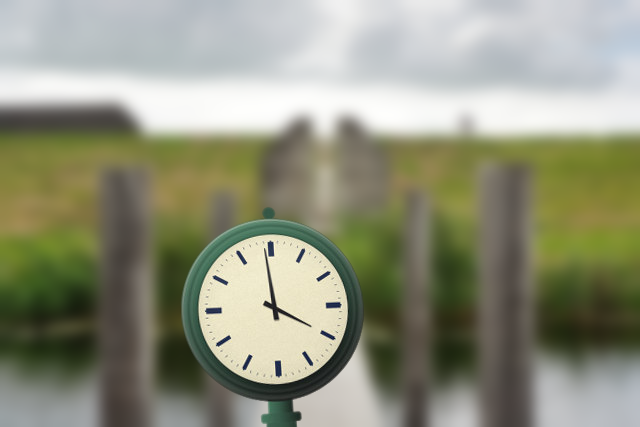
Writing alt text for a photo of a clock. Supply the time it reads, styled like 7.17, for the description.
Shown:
3.59
